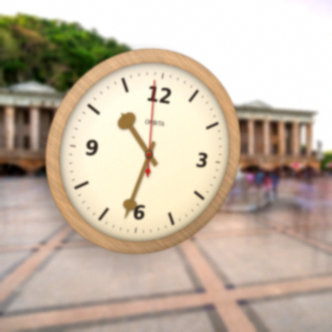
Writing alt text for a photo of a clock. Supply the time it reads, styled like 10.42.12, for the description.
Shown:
10.31.59
